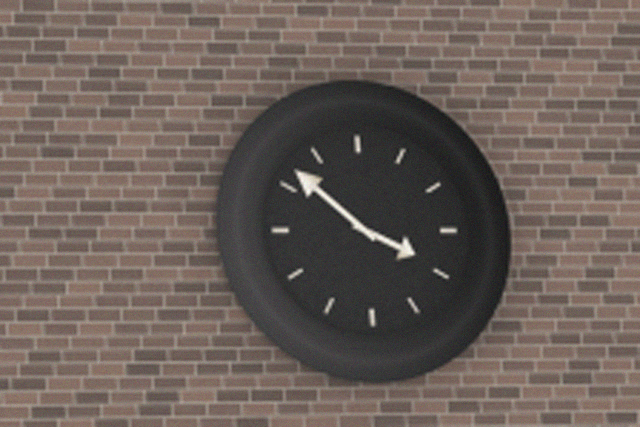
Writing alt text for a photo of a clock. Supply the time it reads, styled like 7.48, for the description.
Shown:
3.52
